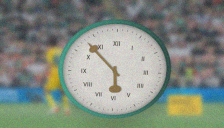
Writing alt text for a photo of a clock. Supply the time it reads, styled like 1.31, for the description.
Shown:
5.53
